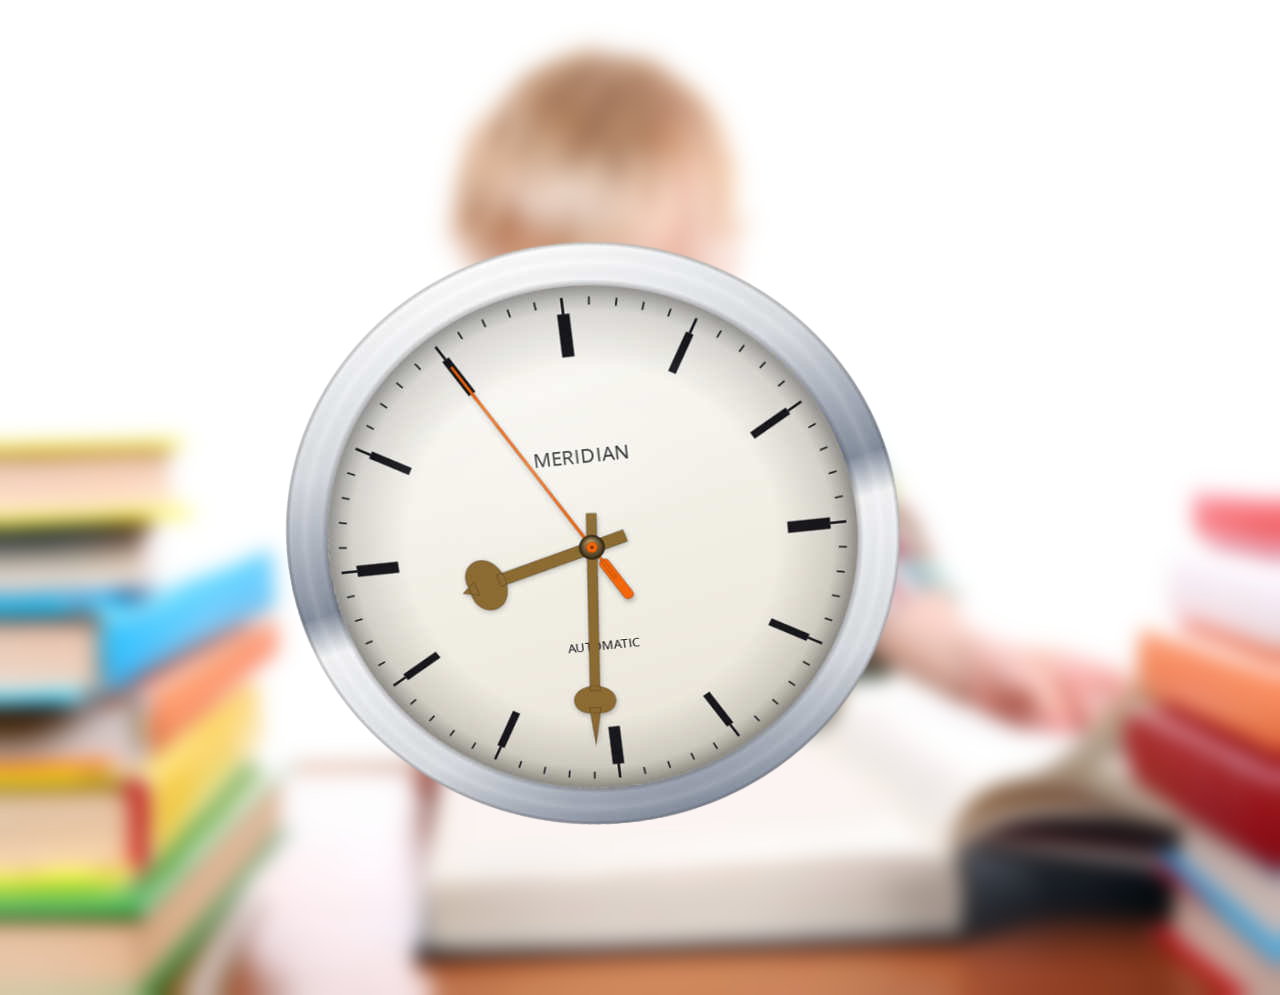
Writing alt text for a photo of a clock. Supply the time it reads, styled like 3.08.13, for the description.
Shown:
8.30.55
